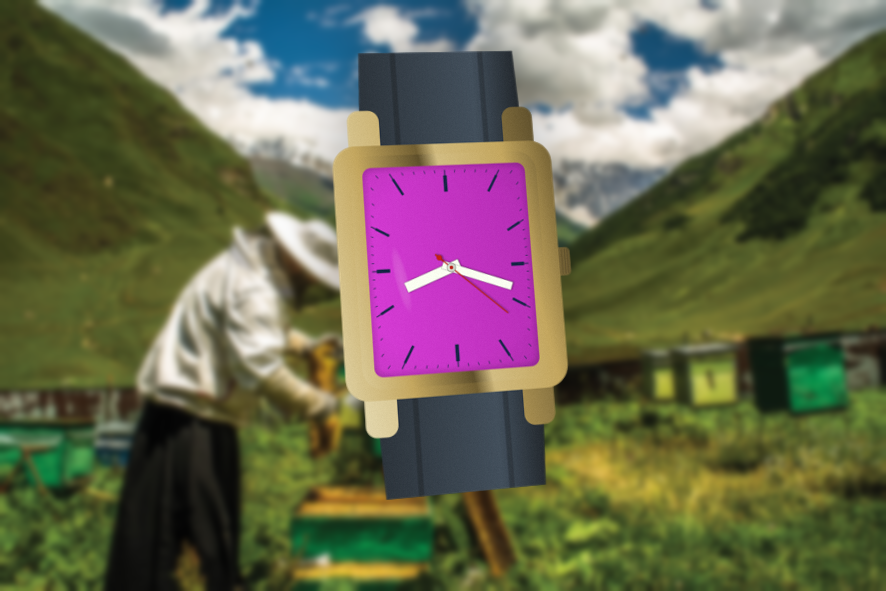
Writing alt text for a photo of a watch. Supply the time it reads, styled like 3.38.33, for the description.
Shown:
8.18.22
